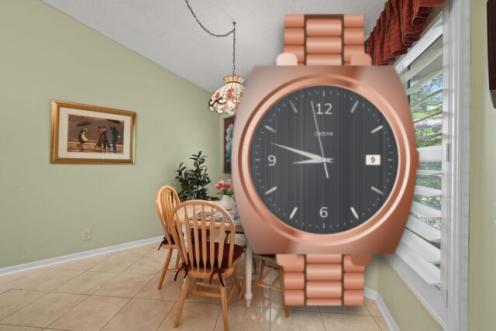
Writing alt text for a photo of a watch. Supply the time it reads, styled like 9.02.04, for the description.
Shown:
8.47.58
